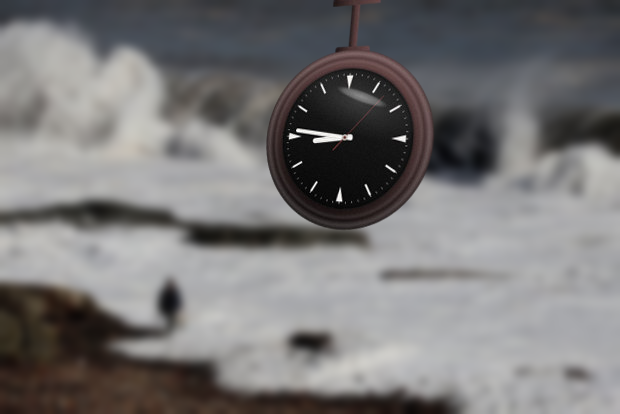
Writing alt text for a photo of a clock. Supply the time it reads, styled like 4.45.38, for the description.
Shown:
8.46.07
